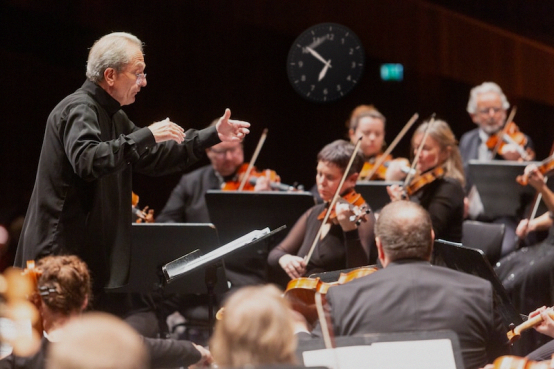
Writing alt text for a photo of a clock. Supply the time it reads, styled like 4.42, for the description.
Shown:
6.51
